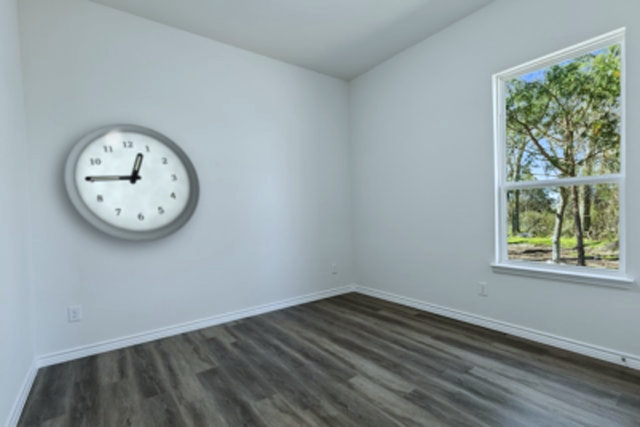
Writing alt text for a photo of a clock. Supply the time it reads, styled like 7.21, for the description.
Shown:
12.45
